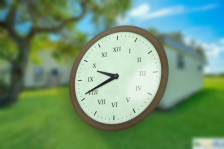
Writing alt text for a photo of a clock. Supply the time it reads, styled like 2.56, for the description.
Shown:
9.41
